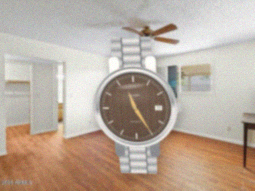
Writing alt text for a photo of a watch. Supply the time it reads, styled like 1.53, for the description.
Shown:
11.25
